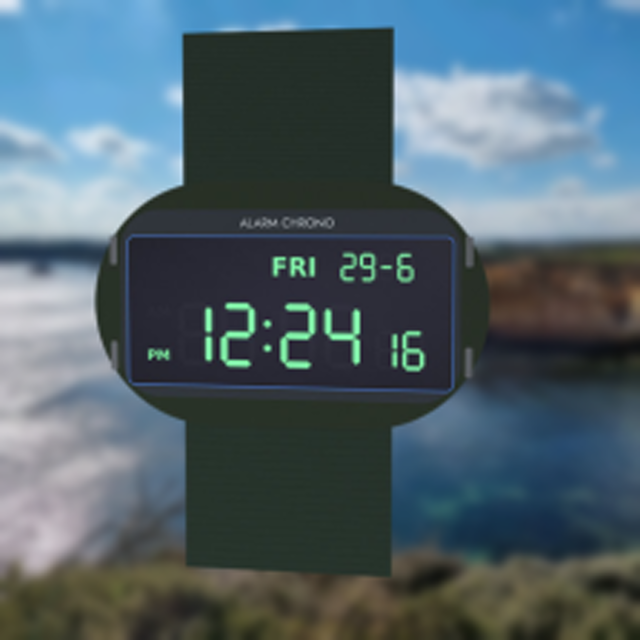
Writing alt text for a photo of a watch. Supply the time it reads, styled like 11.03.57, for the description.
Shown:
12.24.16
